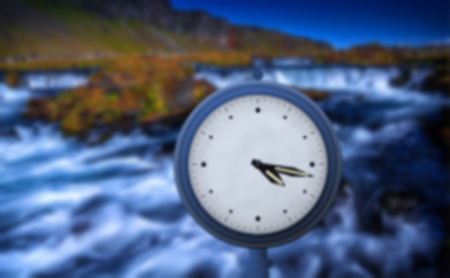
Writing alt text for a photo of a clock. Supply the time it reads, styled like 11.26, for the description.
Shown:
4.17
